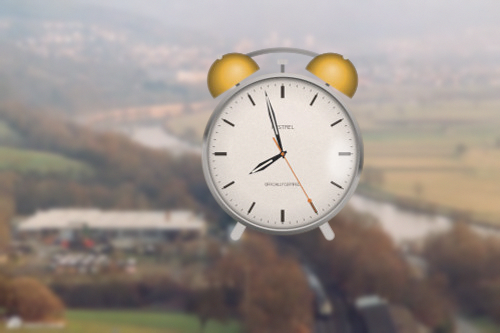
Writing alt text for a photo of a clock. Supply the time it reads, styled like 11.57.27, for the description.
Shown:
7.57.25
